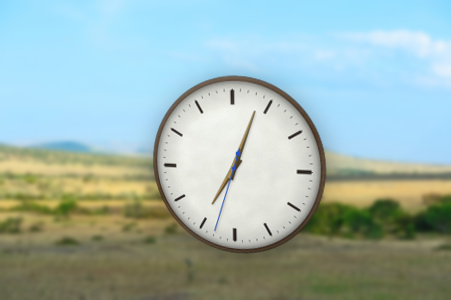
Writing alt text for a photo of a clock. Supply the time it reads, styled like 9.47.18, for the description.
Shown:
7.03.33
